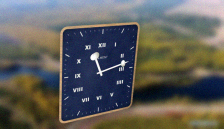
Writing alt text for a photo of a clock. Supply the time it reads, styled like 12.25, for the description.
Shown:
11.13
